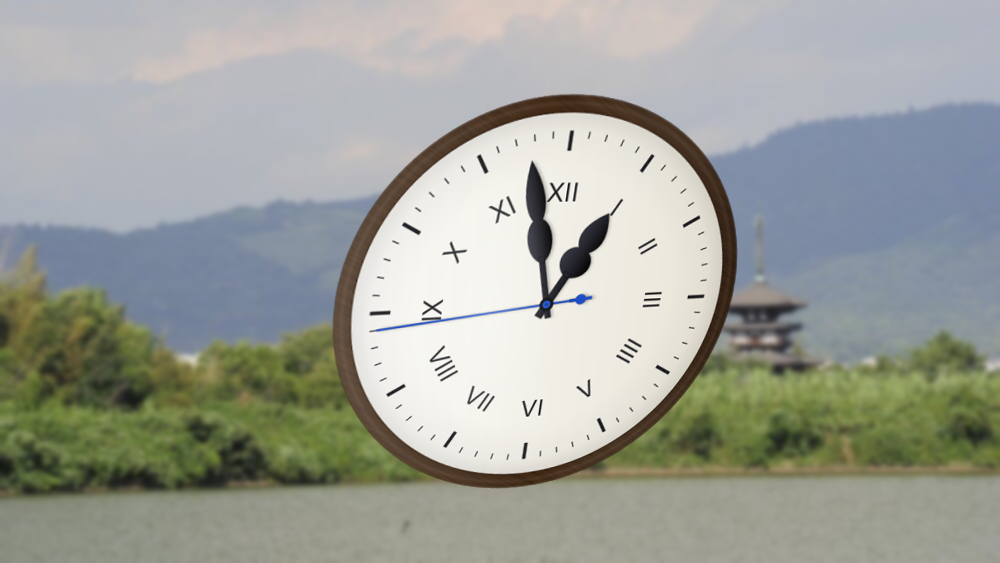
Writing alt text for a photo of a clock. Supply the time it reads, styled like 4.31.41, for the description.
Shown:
12.57.44
